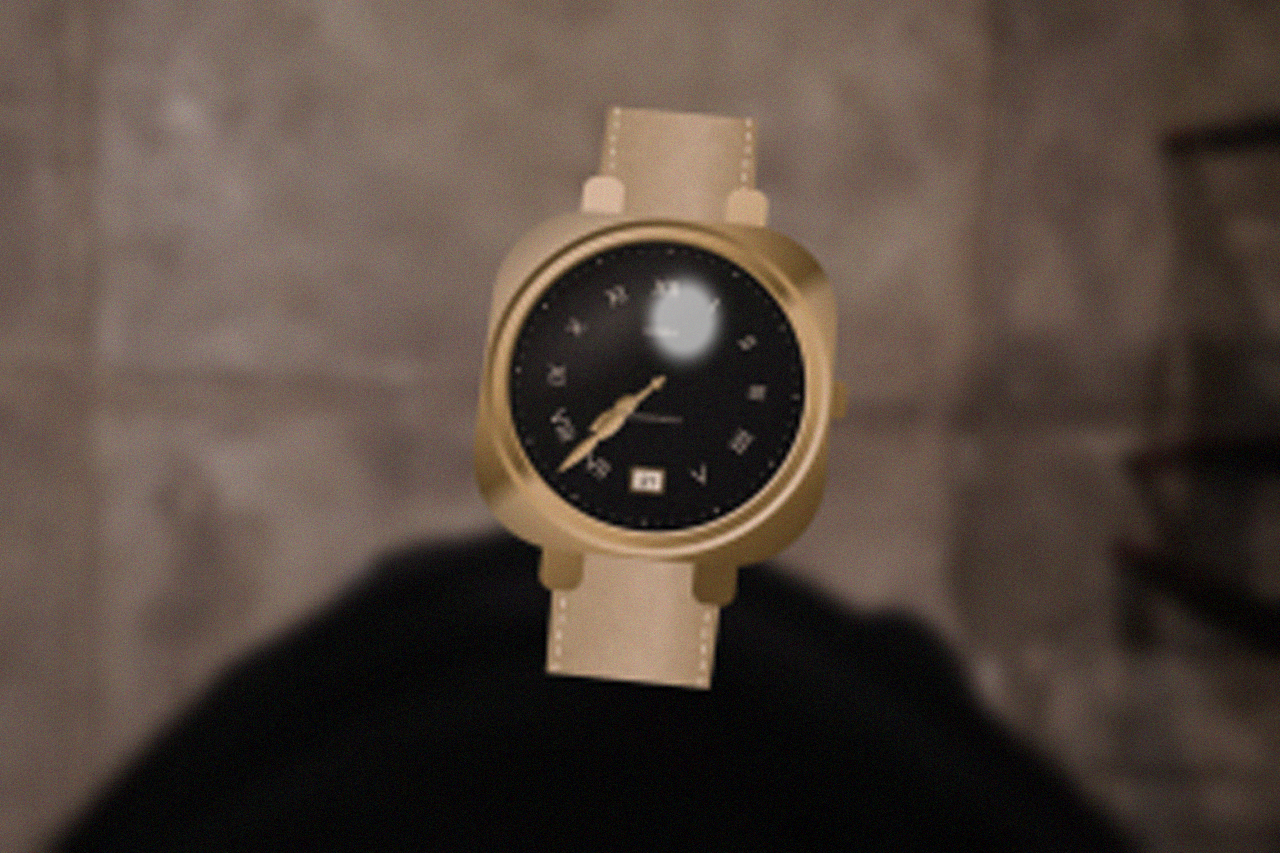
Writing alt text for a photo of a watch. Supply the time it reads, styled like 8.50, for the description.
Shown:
7.37
